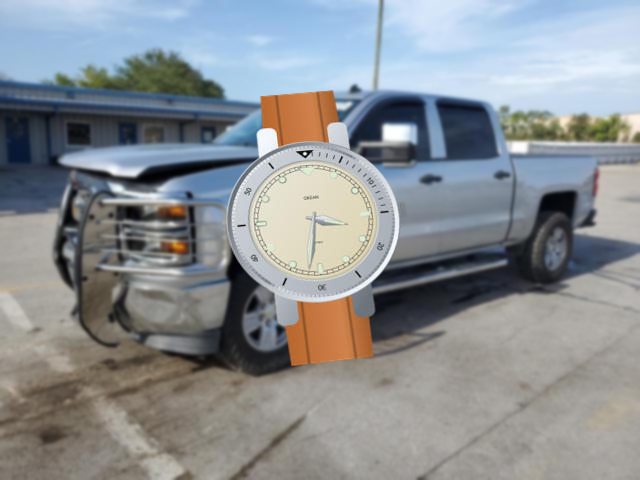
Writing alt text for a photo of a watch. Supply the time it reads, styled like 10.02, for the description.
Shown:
3.32
